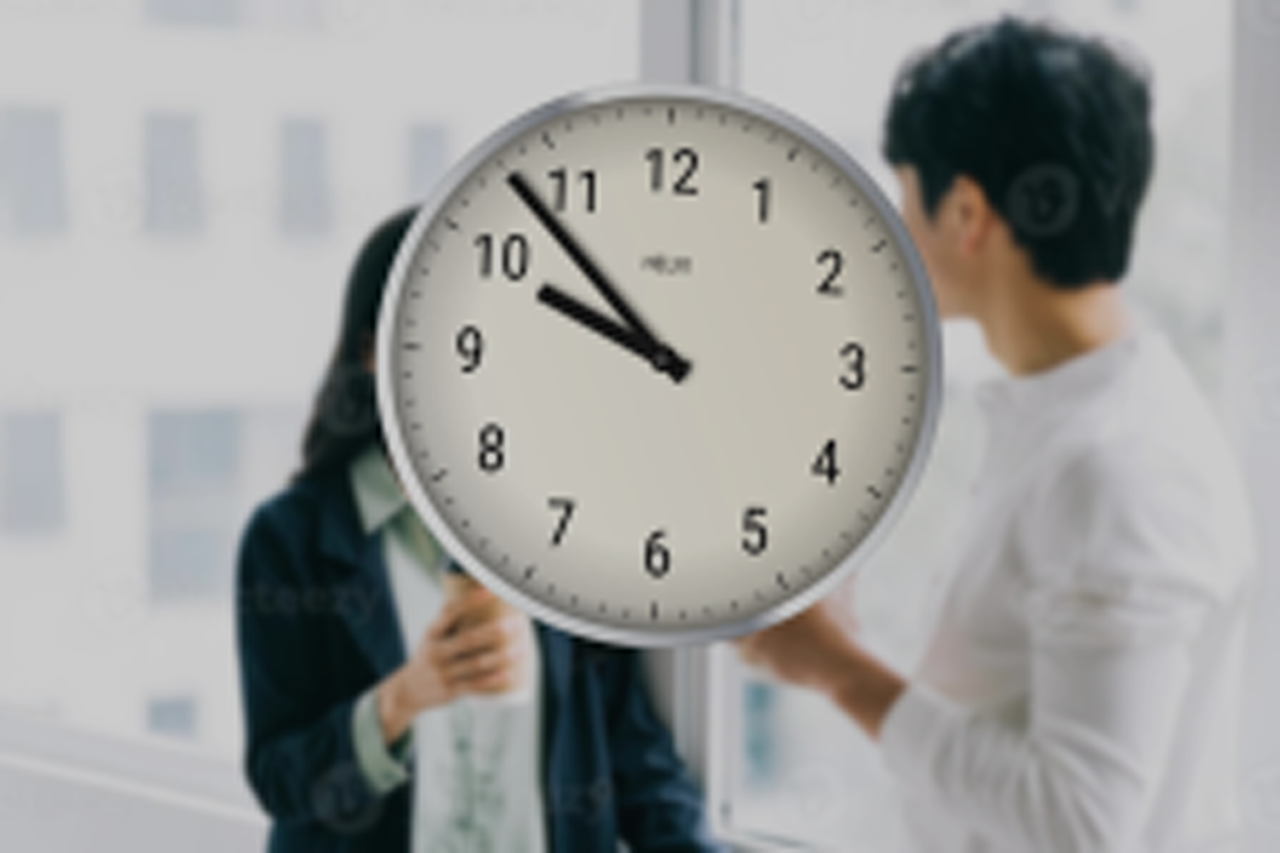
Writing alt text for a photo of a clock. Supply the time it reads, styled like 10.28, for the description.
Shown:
9.53
